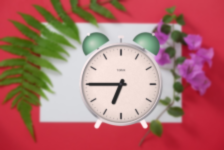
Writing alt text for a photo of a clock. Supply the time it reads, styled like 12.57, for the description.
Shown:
6.45
